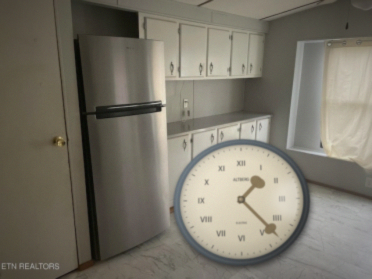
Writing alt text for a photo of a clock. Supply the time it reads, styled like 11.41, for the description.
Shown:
1.23
